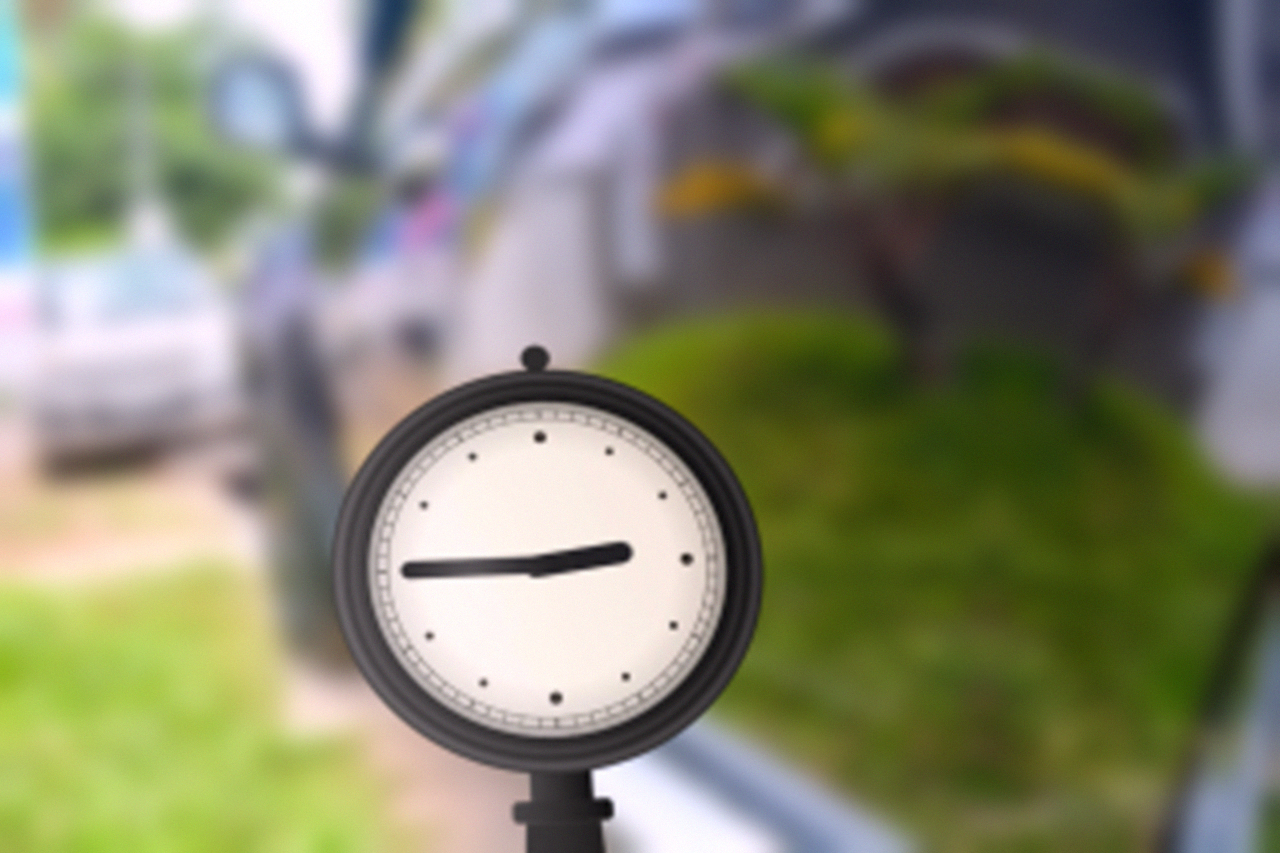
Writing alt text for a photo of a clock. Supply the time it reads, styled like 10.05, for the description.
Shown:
2.45
